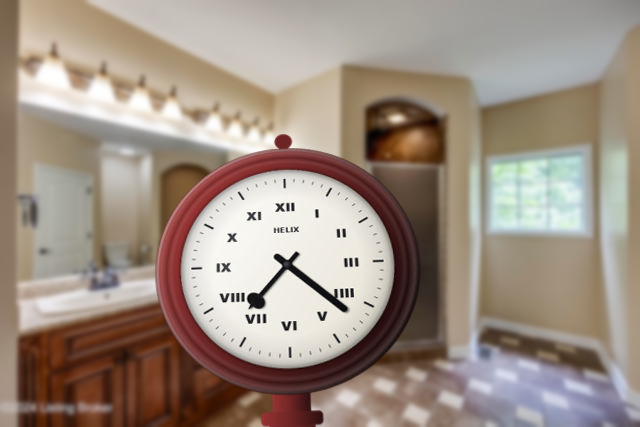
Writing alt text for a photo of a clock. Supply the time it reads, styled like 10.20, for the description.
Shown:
7.22
